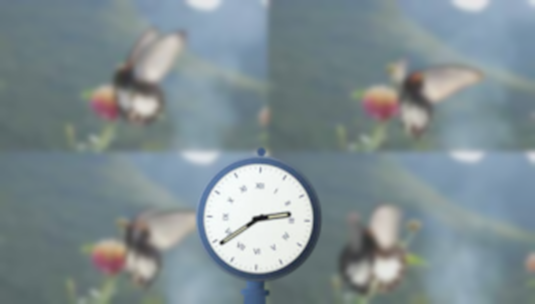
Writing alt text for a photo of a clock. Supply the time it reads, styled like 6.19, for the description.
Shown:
2.39
